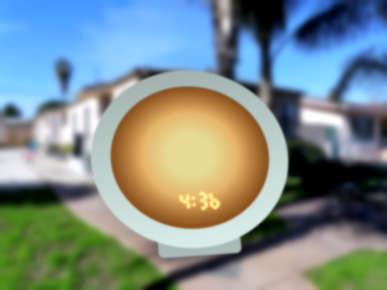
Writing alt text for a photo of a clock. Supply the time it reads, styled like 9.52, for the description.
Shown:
4.36
